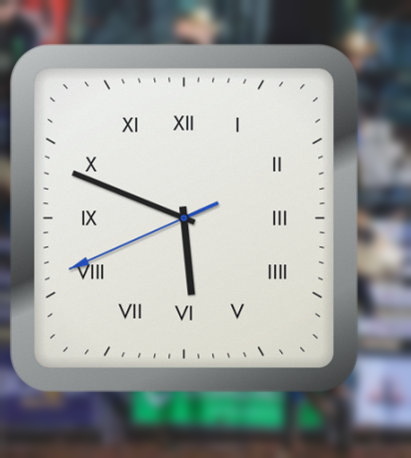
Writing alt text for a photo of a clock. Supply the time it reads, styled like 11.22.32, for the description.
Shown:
5.48.41
